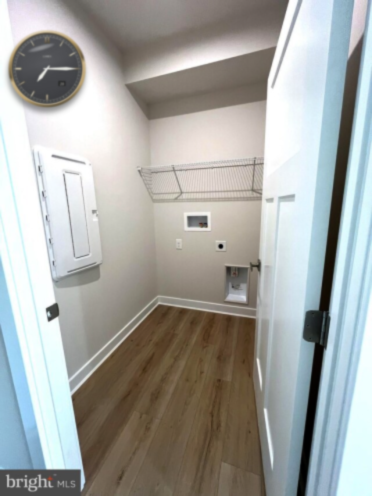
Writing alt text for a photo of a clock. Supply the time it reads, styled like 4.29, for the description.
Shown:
7.15
